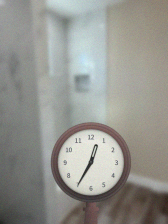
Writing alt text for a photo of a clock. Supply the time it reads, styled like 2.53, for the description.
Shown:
12.35
